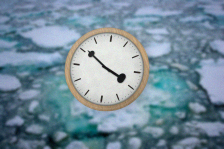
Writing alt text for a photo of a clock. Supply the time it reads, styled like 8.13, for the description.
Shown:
3.51
